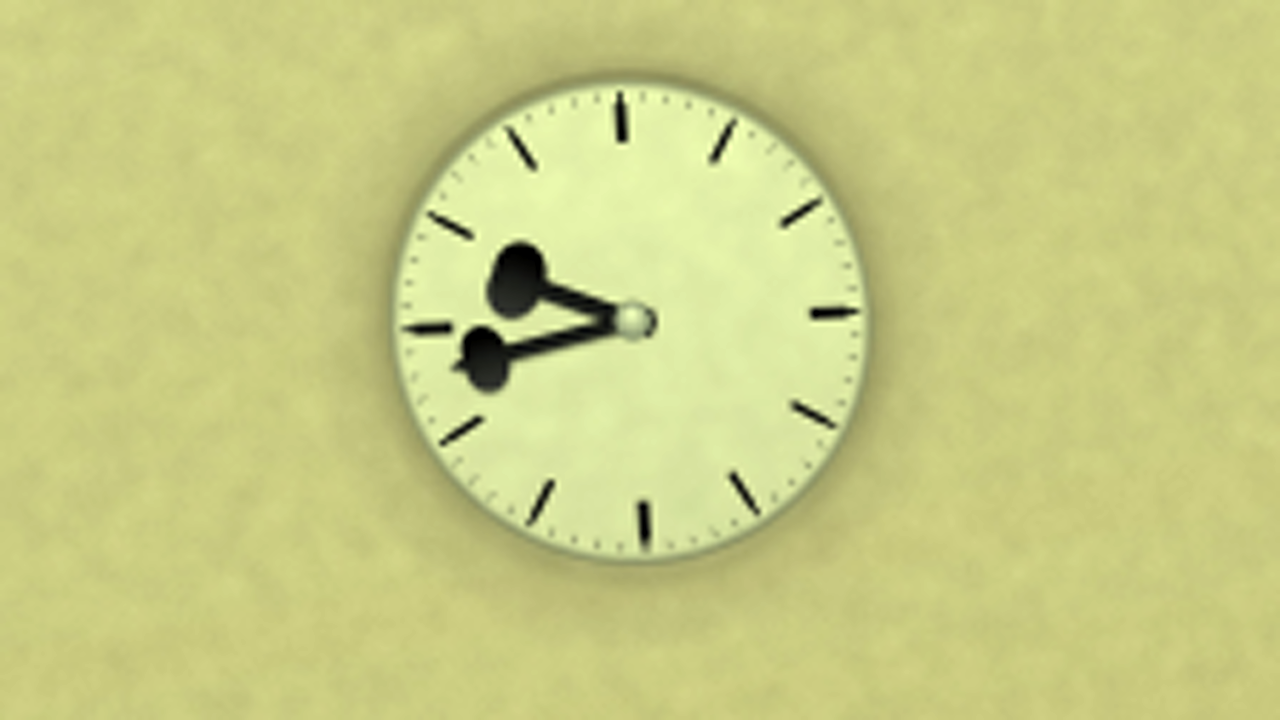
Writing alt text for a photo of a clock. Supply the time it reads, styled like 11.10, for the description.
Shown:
9.43
